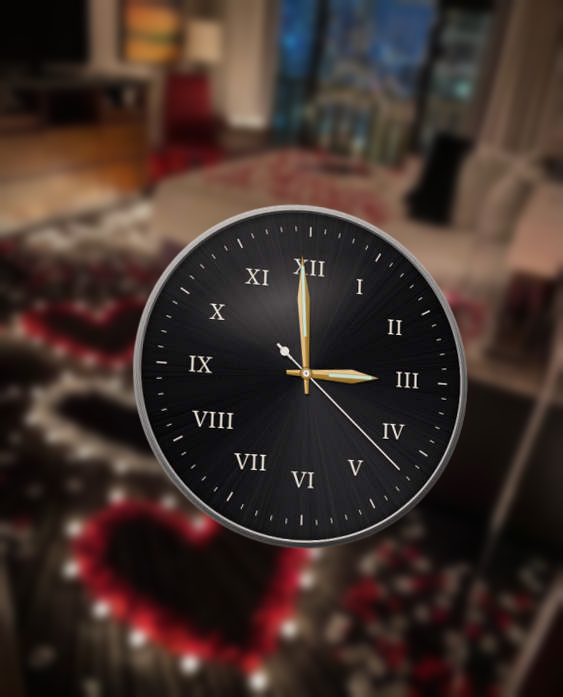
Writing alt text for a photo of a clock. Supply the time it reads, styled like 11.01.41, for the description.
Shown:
2.59.22
